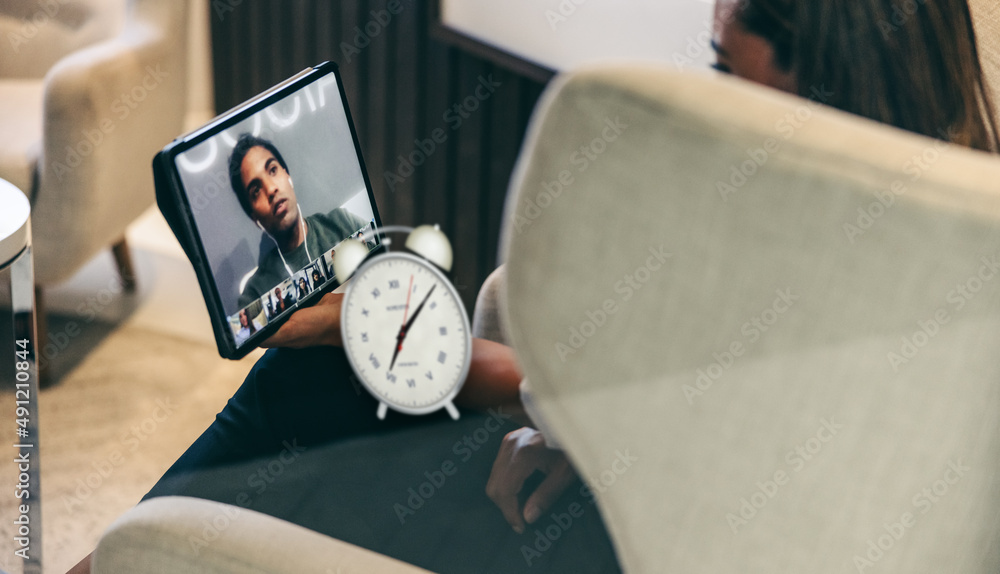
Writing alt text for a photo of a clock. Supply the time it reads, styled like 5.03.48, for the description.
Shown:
7.08.04
